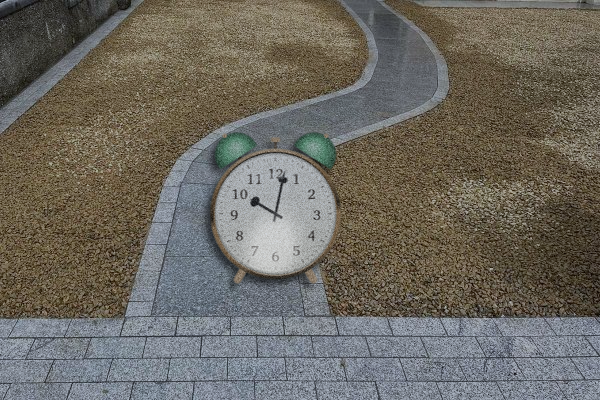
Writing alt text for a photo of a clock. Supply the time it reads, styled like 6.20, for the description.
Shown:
10.02
